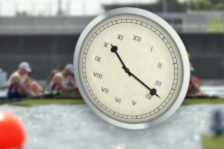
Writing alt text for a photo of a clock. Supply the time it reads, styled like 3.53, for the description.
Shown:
10.18
